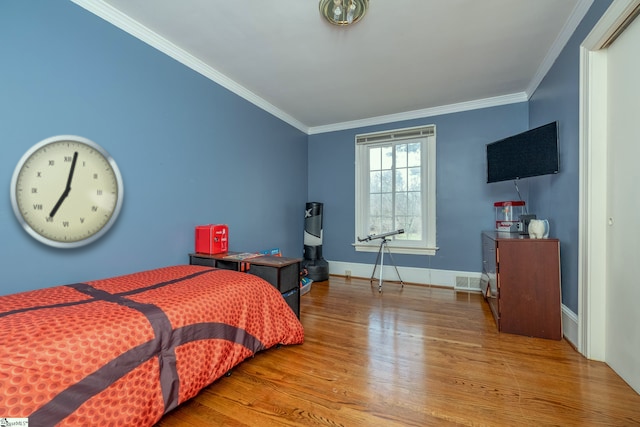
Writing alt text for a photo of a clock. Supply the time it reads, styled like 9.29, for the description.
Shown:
7.02
